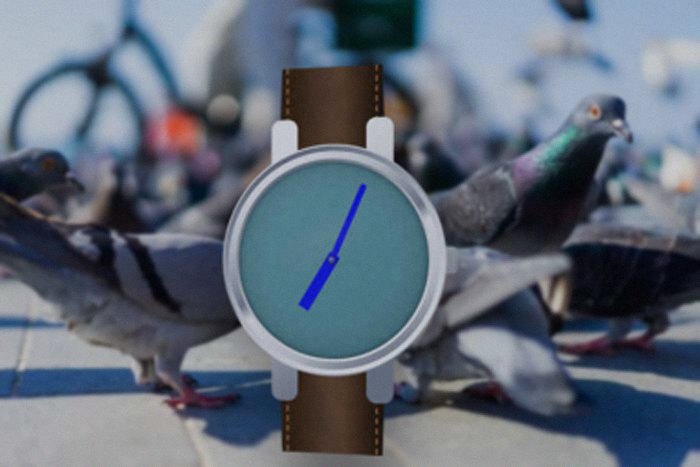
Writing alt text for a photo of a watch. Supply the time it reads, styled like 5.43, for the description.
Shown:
7.04
